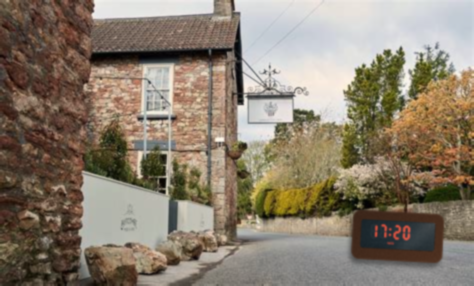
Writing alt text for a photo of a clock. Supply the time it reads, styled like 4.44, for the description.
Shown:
17.20
